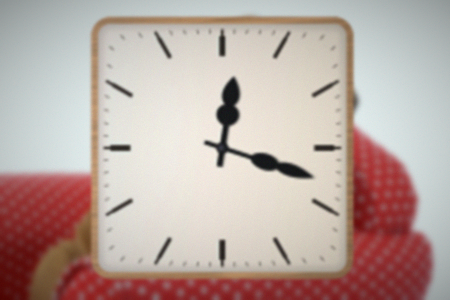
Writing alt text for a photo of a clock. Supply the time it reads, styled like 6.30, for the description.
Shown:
12.18
